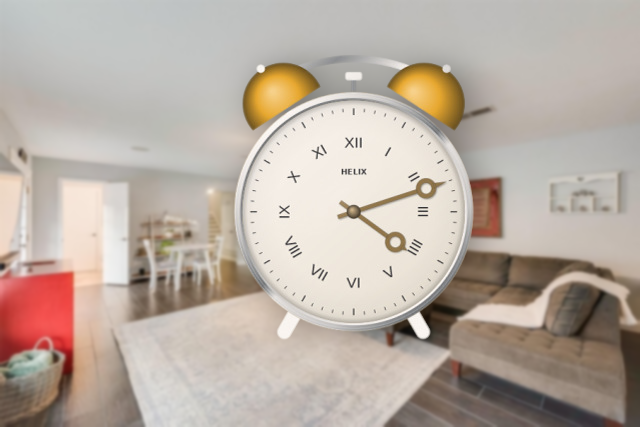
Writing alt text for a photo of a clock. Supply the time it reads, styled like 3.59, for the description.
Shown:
4.12
